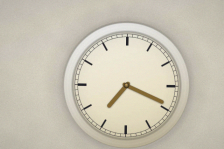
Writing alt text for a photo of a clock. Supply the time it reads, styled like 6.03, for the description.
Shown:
7.19
